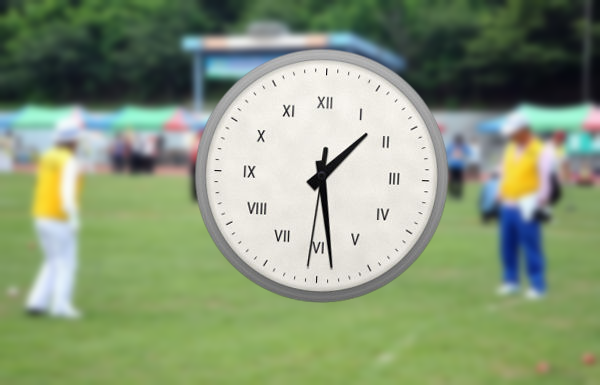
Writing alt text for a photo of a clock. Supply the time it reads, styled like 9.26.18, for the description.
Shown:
1.28.31
